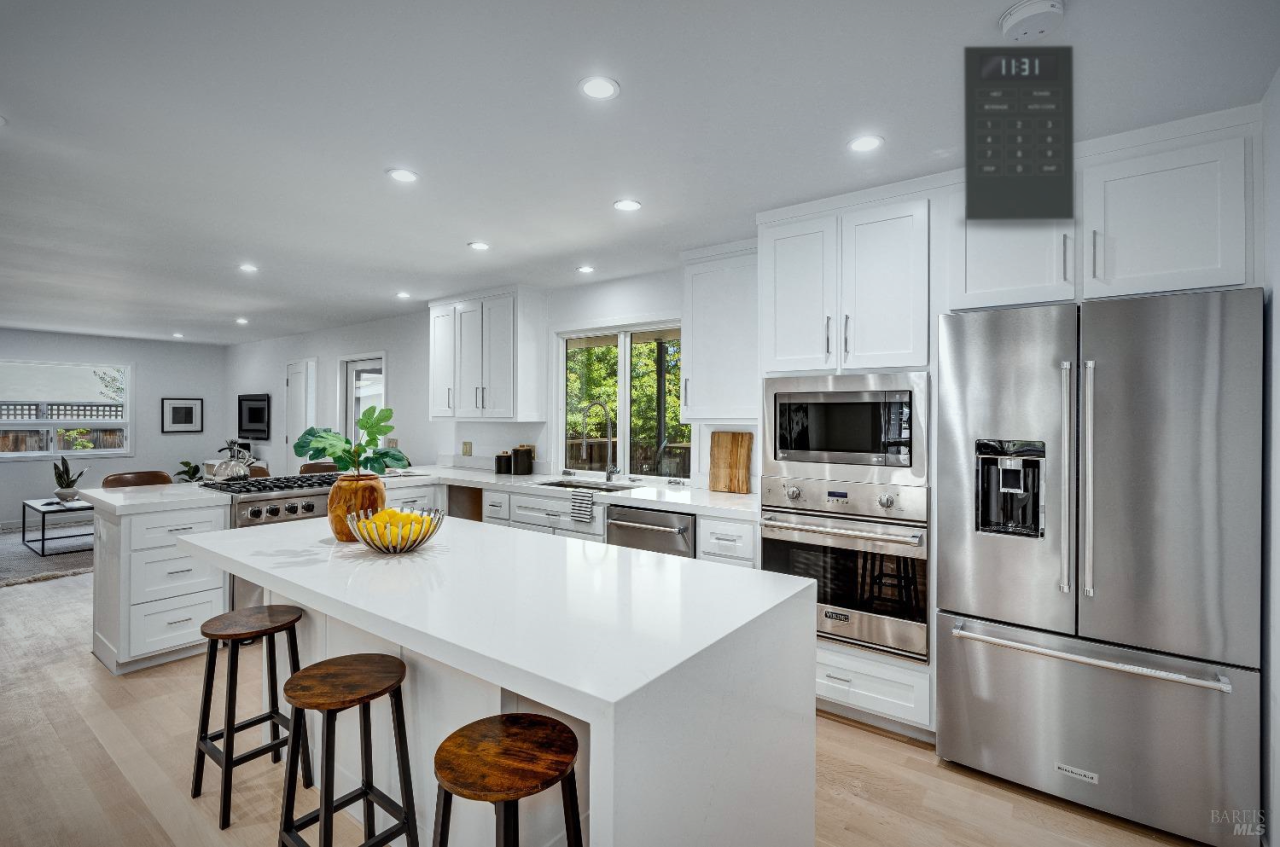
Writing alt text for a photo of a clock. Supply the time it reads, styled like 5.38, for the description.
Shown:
11.31
